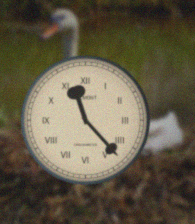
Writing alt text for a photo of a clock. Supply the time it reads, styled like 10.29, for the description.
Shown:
11.23
